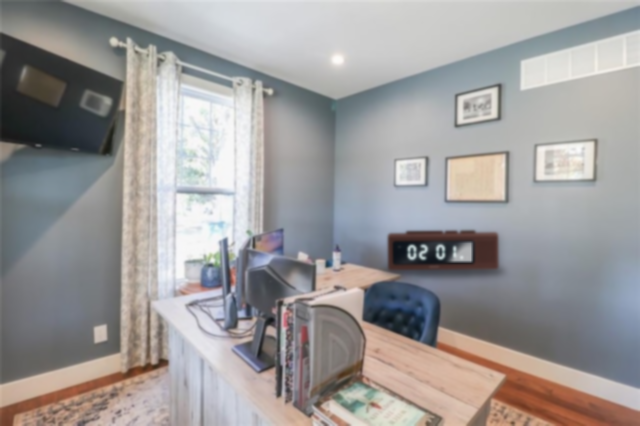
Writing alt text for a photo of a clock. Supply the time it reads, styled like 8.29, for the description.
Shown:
2.01
